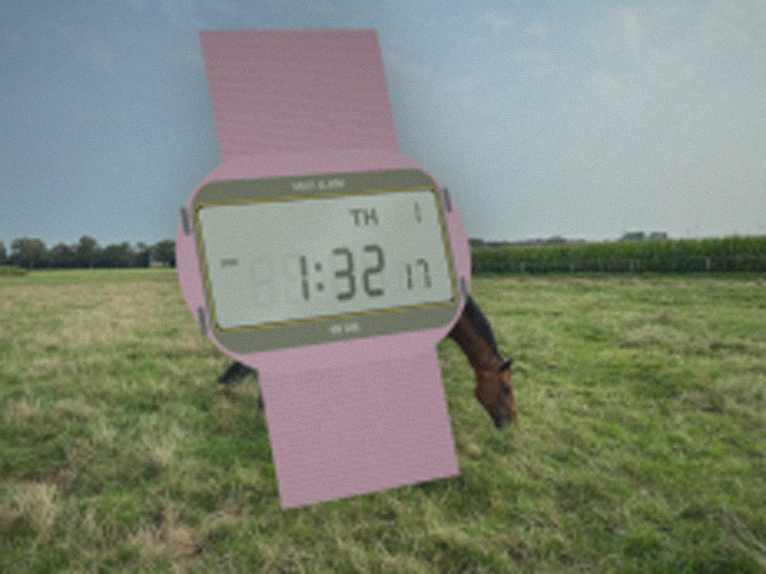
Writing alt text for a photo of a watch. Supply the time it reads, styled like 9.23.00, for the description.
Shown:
1.32.17
